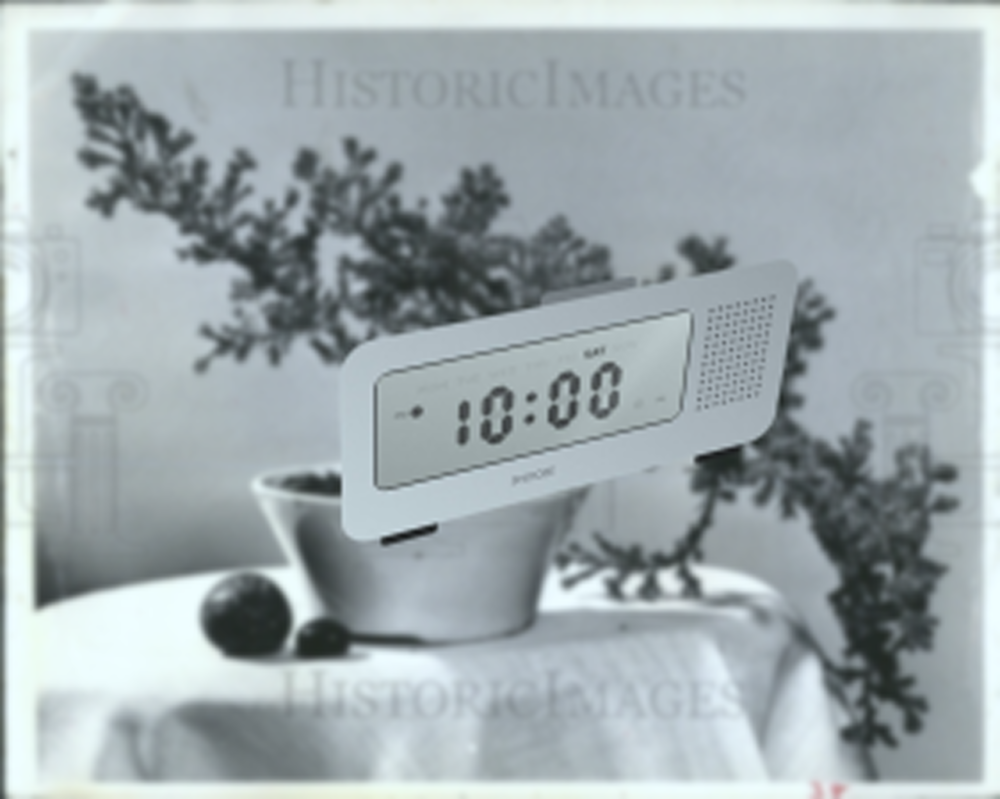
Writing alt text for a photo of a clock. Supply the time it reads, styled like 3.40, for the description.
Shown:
10.00
